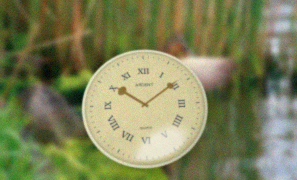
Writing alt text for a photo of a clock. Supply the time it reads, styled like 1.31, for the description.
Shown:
10.09
